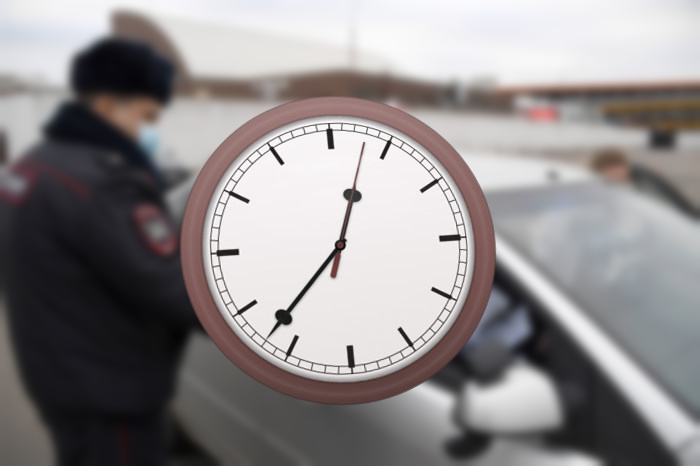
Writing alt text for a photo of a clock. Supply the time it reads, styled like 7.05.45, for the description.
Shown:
12.37.03
